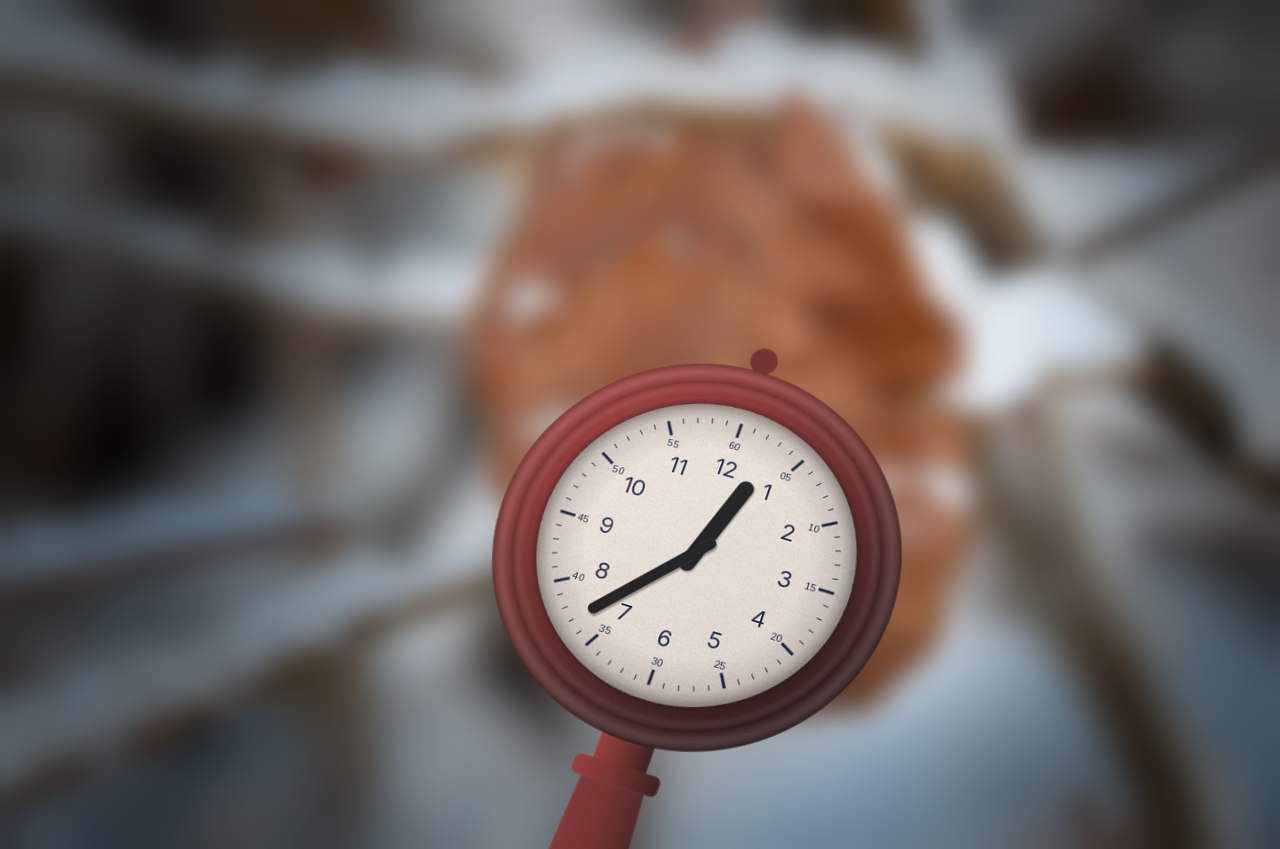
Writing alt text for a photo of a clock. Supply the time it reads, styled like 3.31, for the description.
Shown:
12.37
